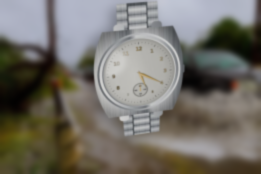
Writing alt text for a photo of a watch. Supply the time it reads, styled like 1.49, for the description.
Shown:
5.20
